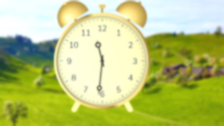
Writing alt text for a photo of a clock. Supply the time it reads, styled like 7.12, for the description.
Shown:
11.31
